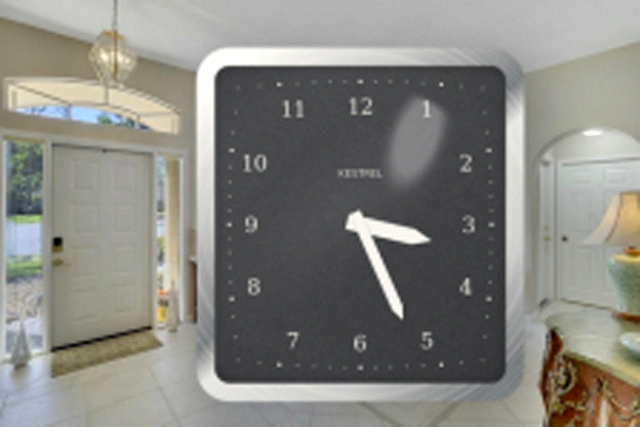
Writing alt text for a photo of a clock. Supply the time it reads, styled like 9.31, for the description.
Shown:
3.26
